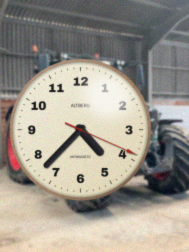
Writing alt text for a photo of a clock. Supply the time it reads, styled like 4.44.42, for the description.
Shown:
4.37.19
